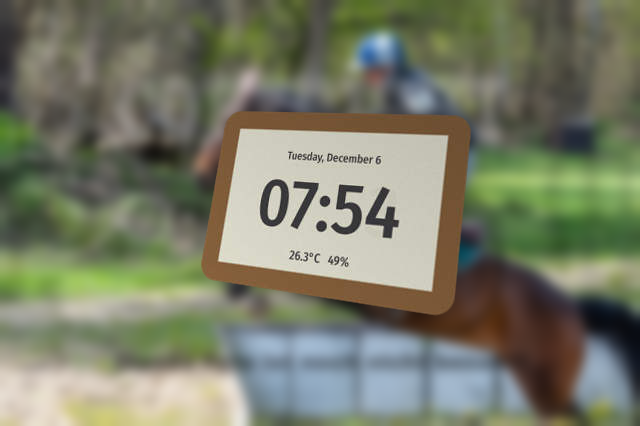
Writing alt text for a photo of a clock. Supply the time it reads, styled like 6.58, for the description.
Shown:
7.54
